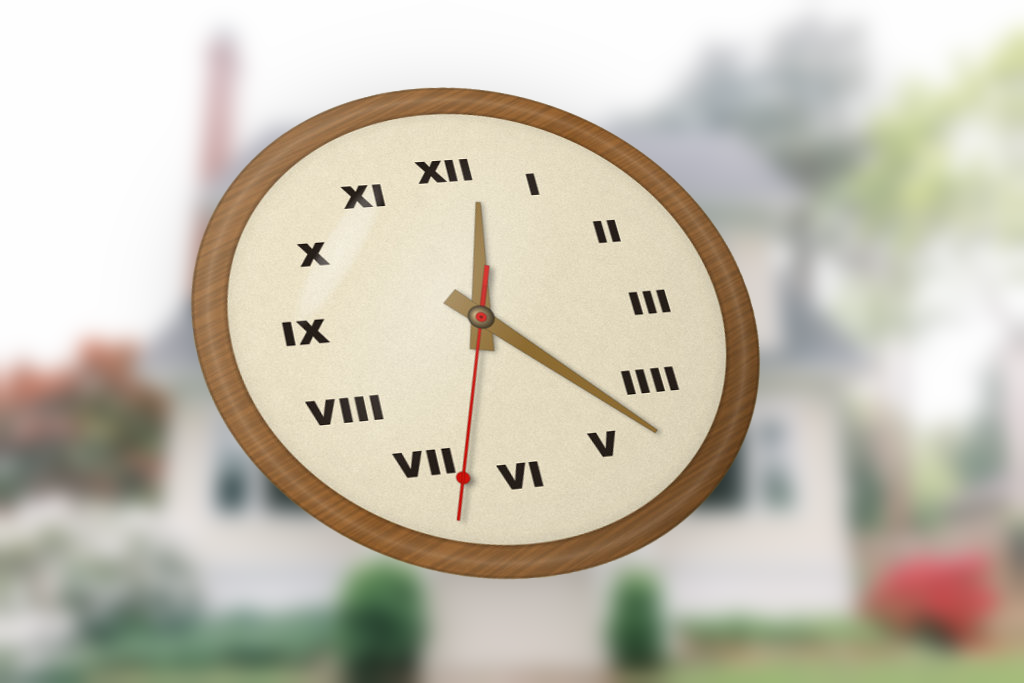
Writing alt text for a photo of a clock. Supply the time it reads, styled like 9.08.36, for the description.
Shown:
12.22.33
